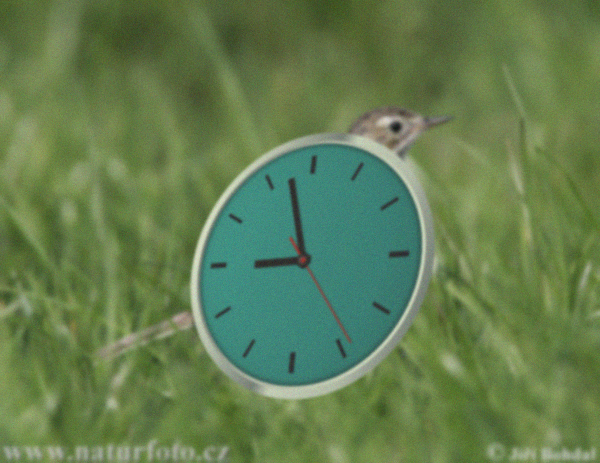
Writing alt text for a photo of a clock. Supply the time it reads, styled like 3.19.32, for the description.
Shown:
8.57.24
